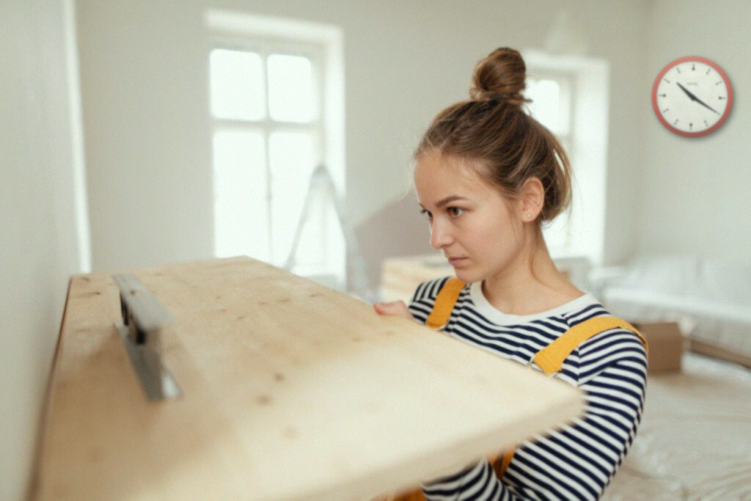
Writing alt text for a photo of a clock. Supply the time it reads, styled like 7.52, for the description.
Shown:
10.20
